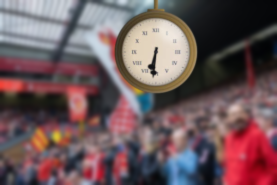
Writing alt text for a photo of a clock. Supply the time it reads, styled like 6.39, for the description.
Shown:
6.31
